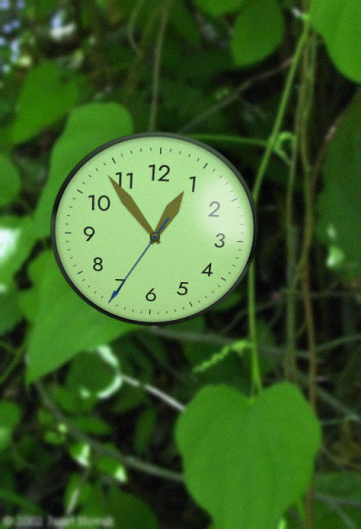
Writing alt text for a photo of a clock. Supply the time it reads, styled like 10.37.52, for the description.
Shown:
12.53.35
